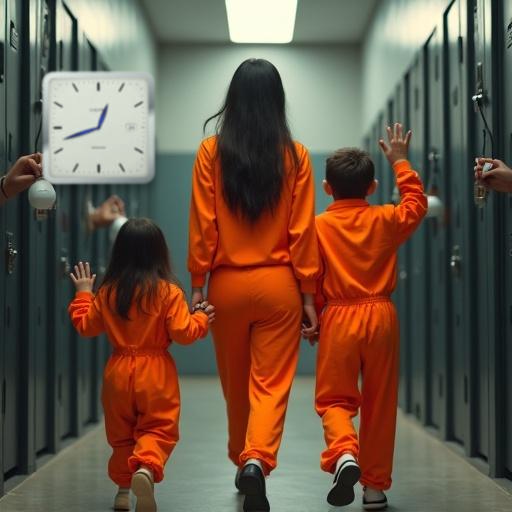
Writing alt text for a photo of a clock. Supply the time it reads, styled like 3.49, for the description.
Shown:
12.42
